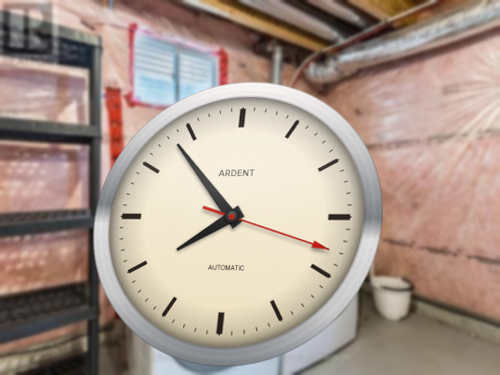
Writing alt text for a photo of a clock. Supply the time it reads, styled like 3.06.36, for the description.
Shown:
7.53.18
